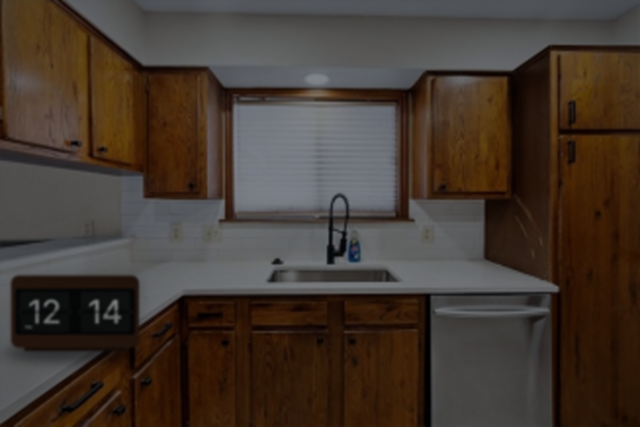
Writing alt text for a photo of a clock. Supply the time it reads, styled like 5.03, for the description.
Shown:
12.14
